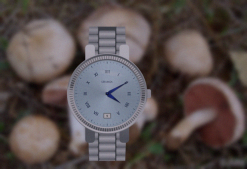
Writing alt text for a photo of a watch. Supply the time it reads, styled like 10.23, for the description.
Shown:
4.10
